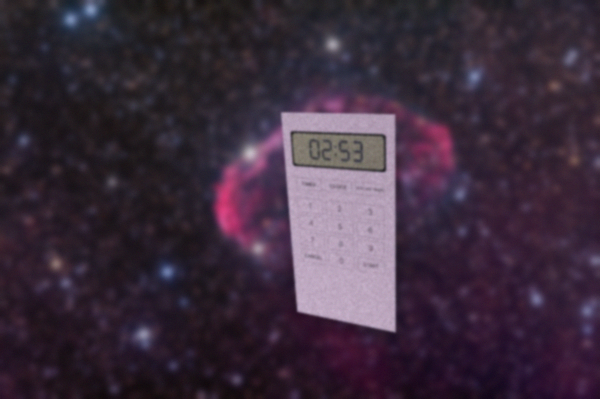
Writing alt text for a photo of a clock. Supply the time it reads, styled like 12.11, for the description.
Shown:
2.53
